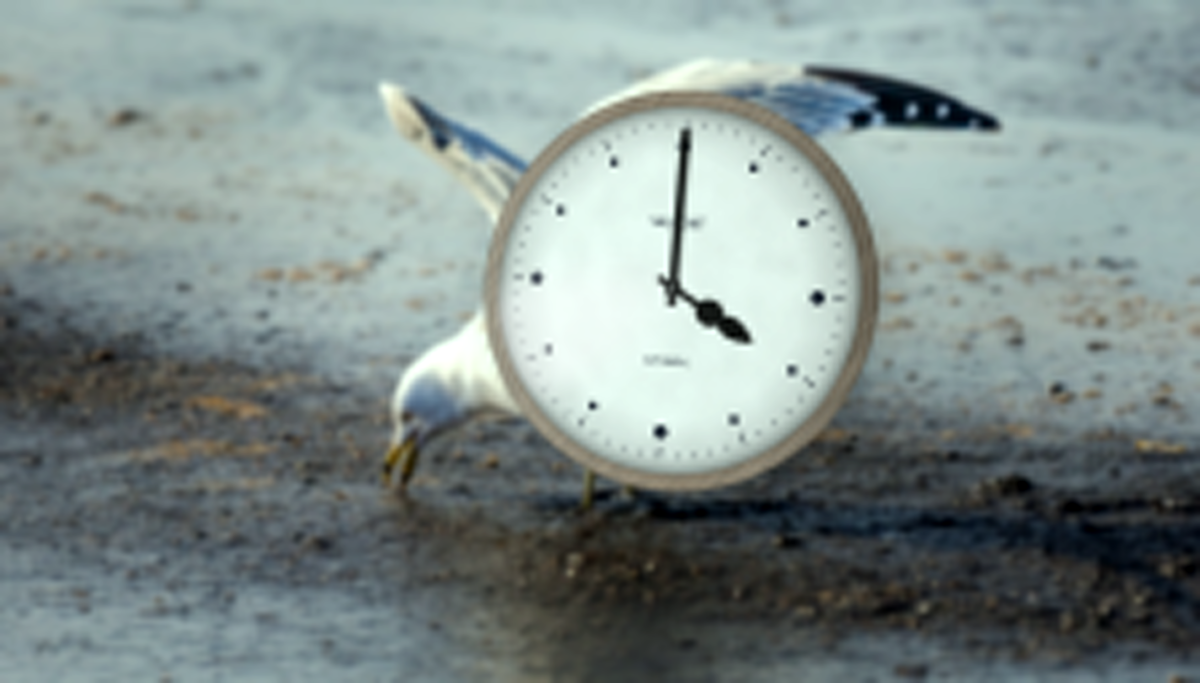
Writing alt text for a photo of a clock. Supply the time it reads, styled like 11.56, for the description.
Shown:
4.00
